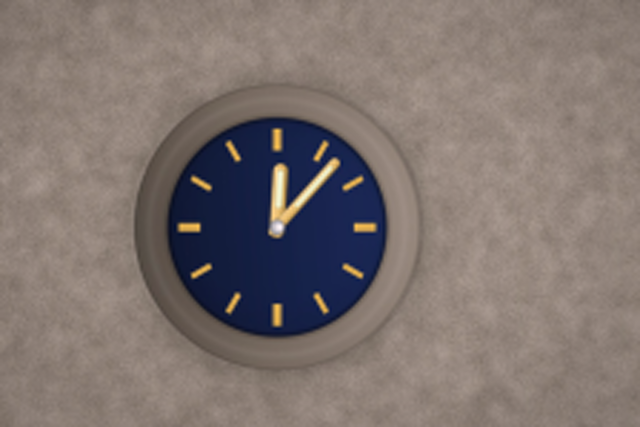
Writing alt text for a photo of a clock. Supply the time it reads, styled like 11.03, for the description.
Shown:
12.07
